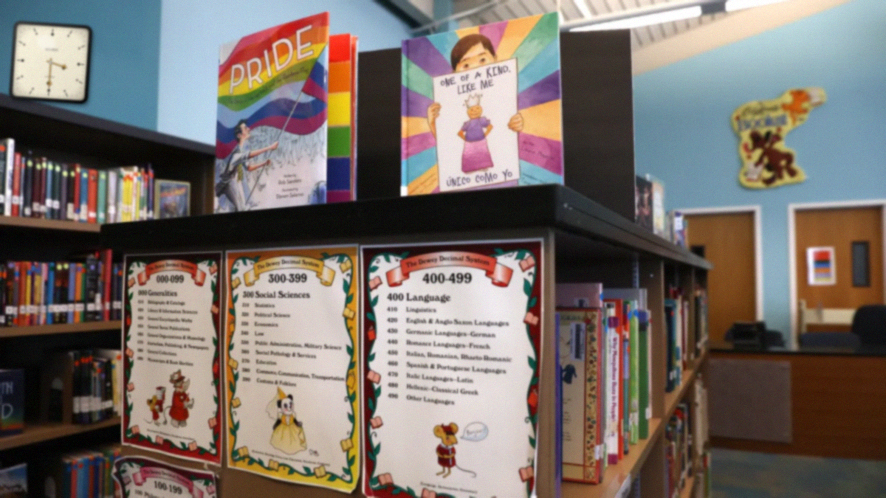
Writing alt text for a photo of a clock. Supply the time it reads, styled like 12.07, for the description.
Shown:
3.30
